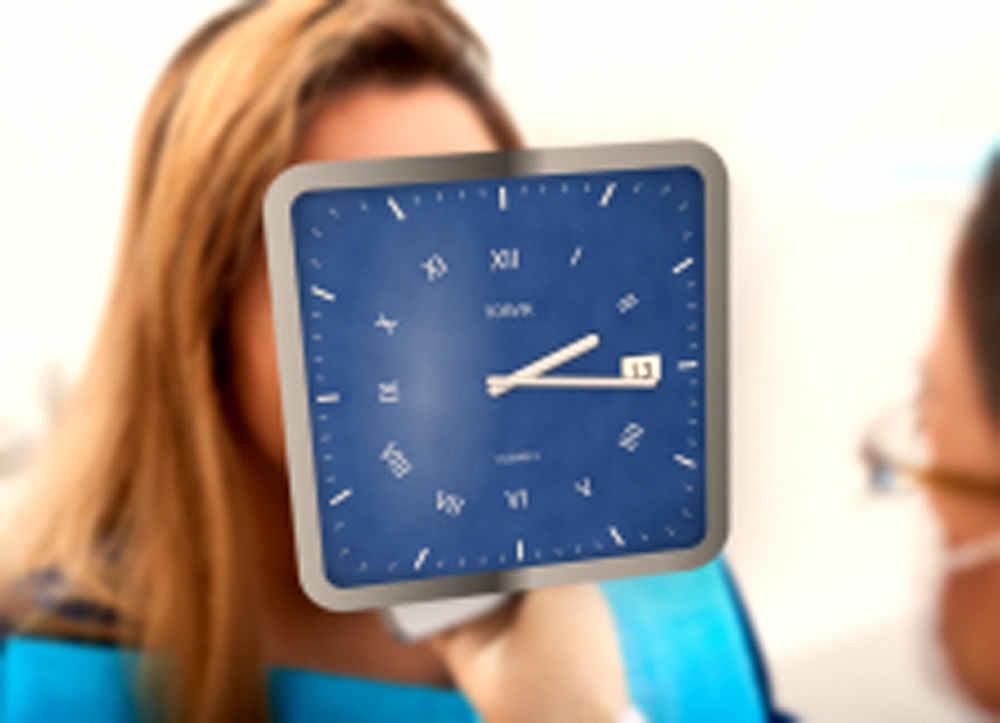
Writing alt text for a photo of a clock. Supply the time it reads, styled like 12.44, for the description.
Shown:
2.16
